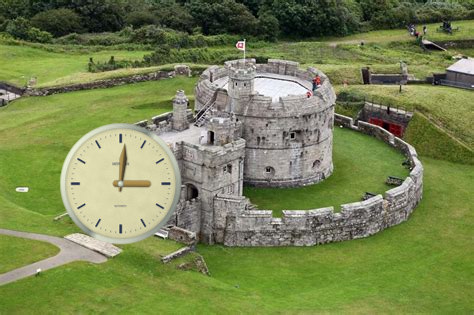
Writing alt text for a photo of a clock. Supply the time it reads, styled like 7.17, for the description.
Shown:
3.01
